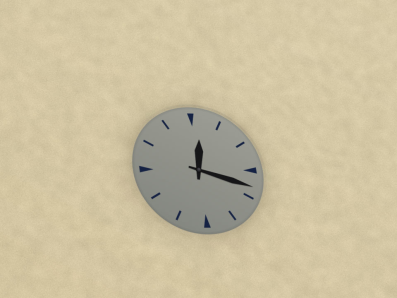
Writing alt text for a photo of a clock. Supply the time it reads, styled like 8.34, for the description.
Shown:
12.18
